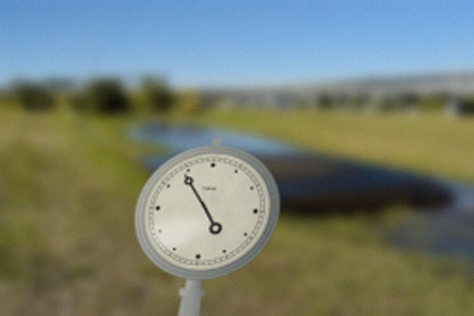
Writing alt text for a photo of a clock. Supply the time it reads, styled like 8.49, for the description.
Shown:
4.54
